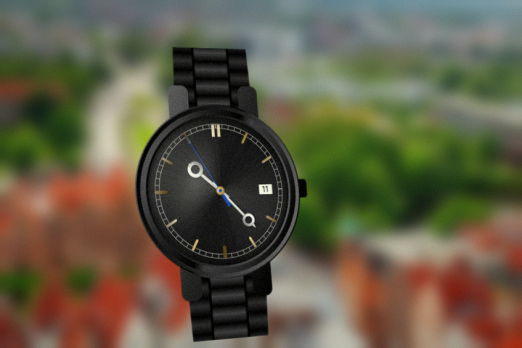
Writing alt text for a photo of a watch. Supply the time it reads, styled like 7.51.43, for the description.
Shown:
10.22.55
